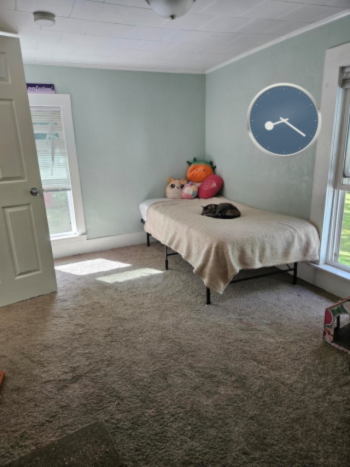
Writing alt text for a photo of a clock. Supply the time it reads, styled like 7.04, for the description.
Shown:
8.21
